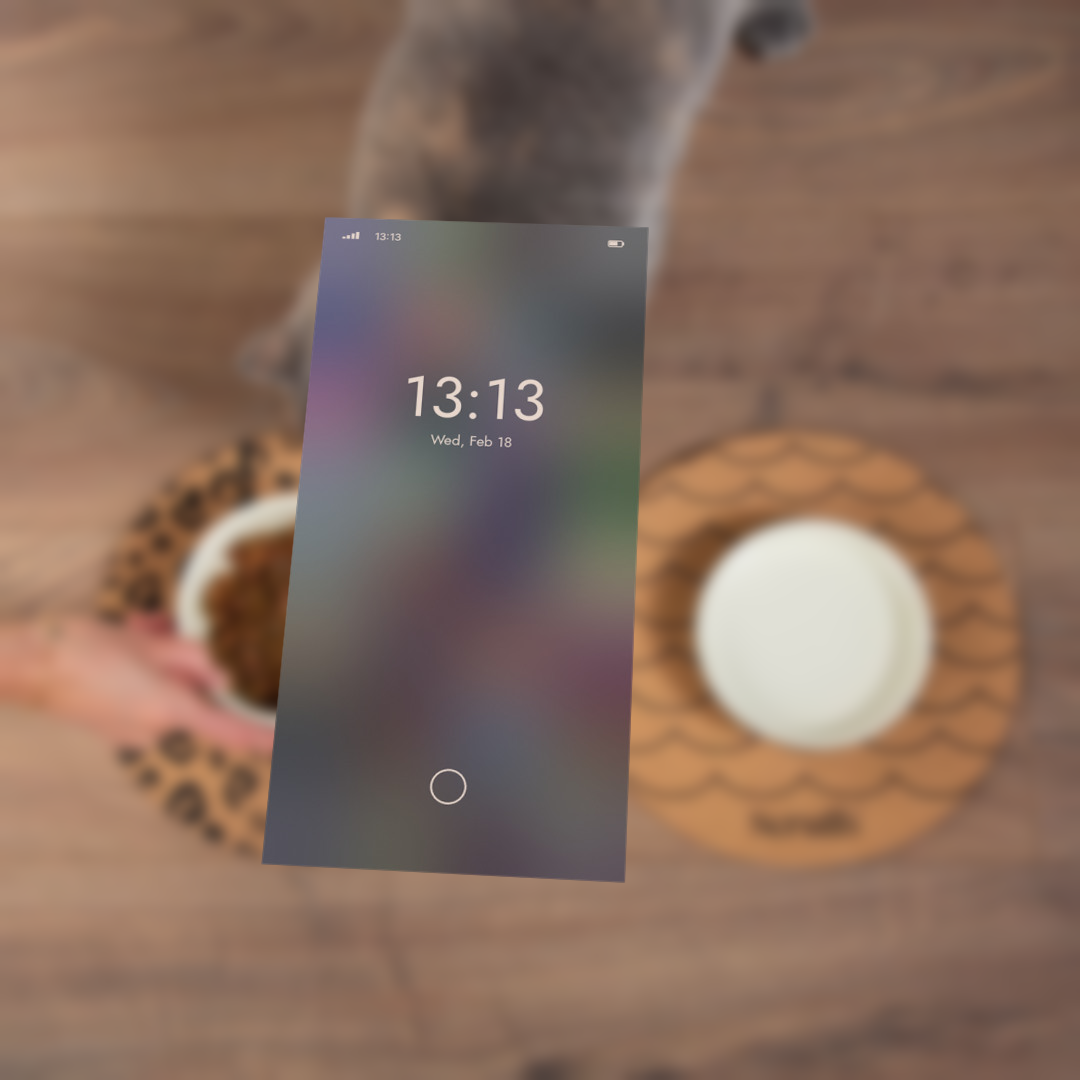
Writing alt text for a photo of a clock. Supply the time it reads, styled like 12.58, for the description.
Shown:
13.13
